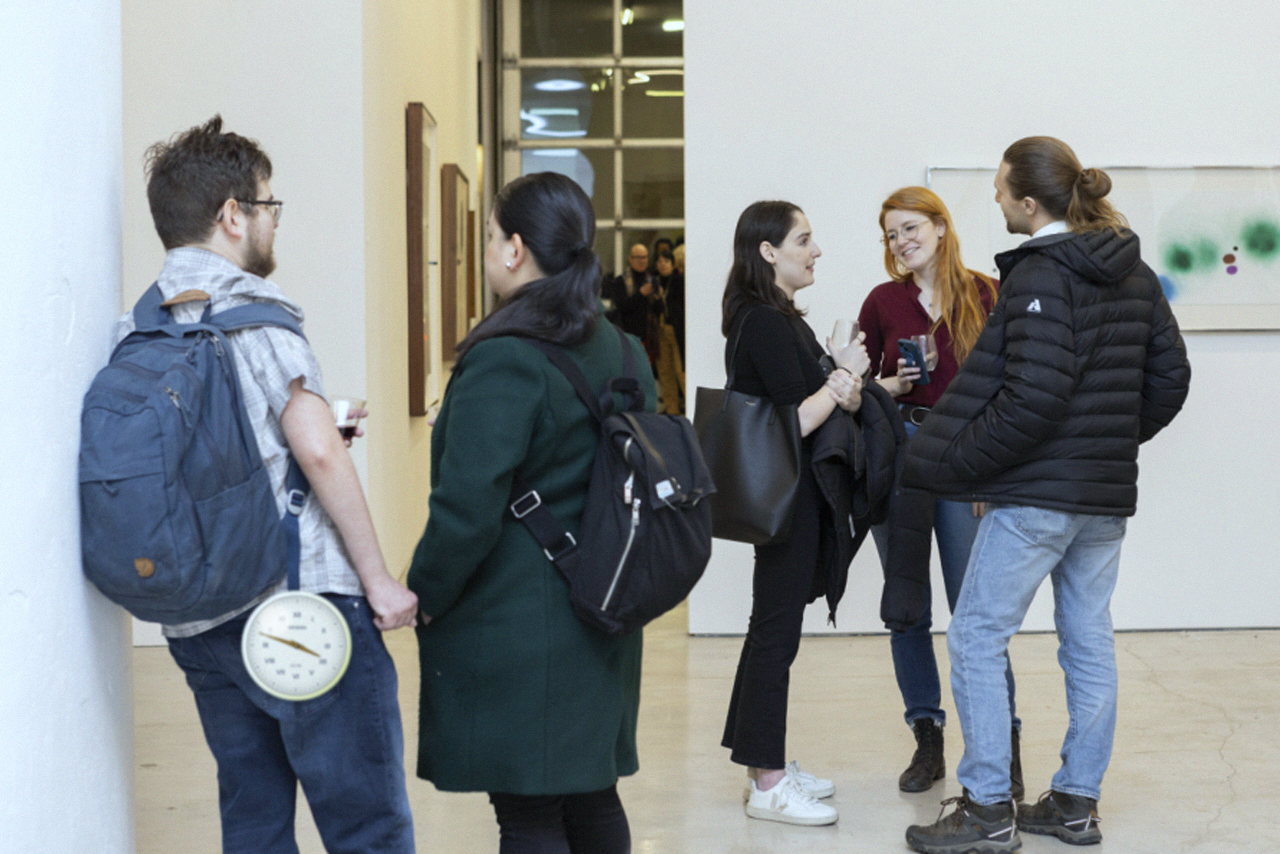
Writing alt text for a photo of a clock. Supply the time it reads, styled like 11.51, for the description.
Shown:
3.48
